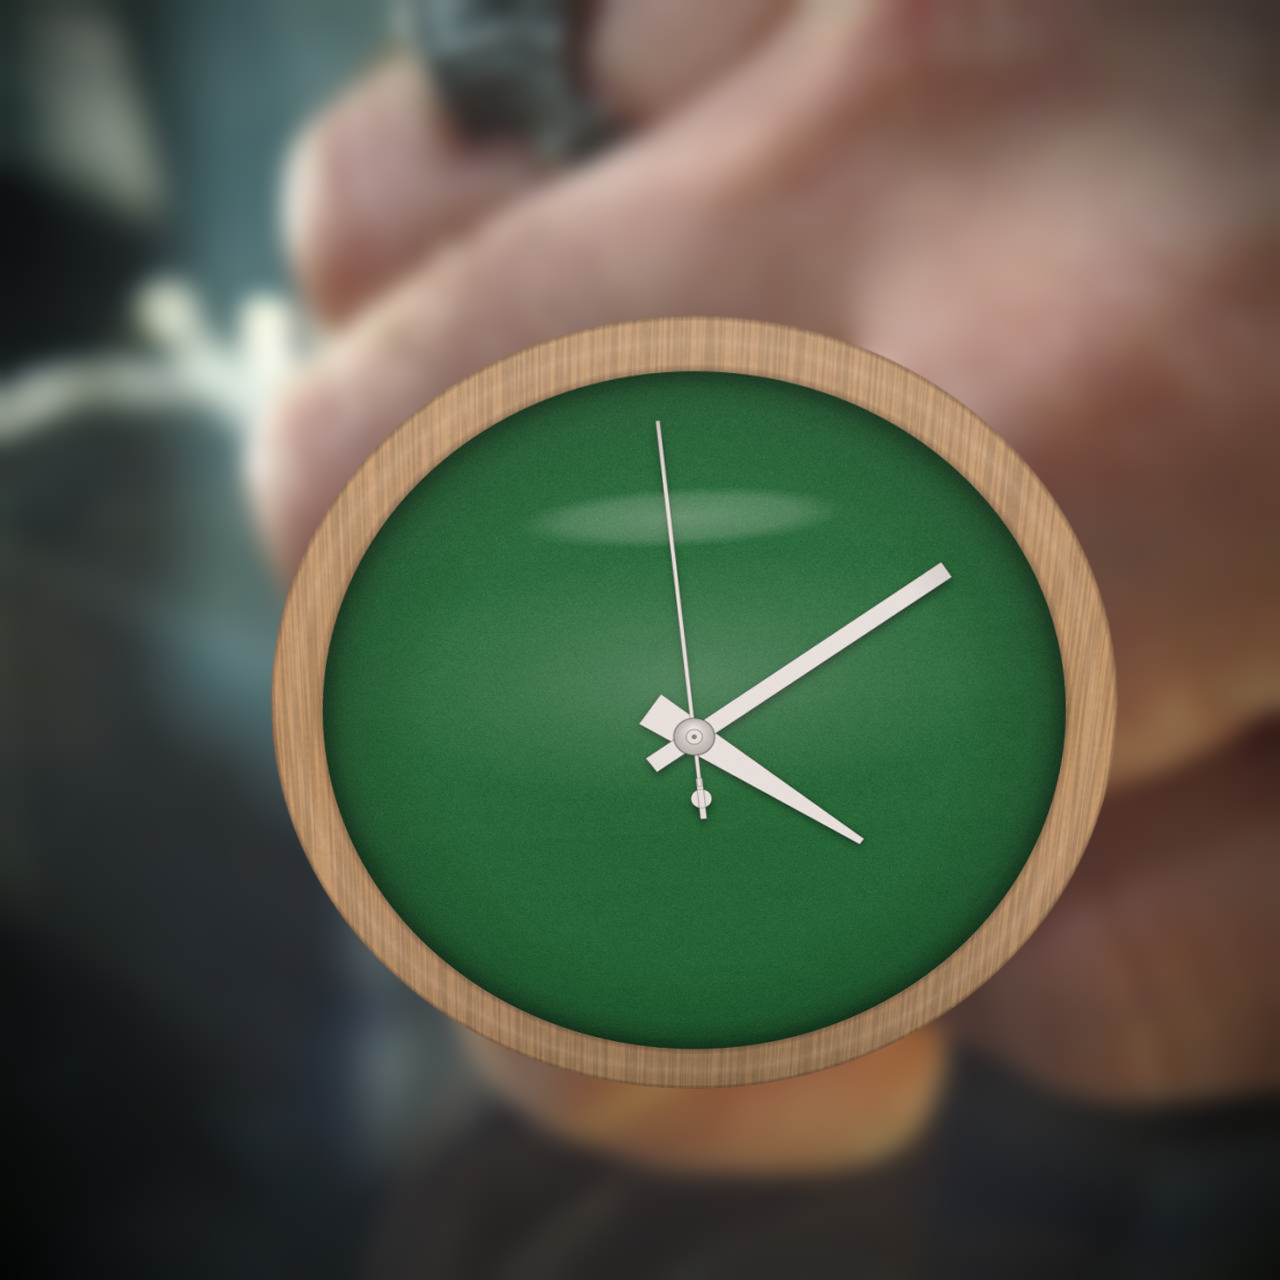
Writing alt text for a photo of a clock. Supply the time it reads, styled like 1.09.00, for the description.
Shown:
4.08.59
